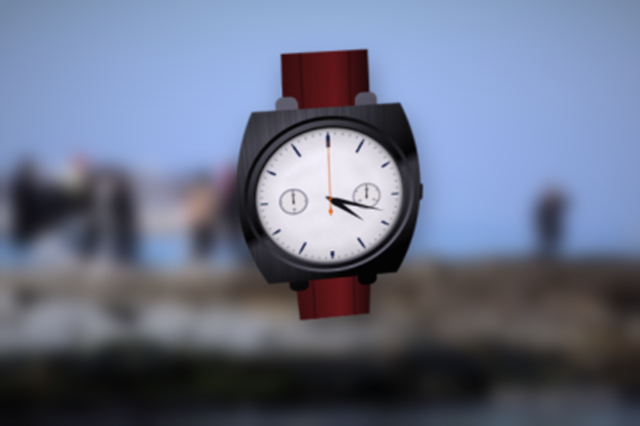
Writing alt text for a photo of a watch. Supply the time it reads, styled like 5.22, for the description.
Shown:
4.18
